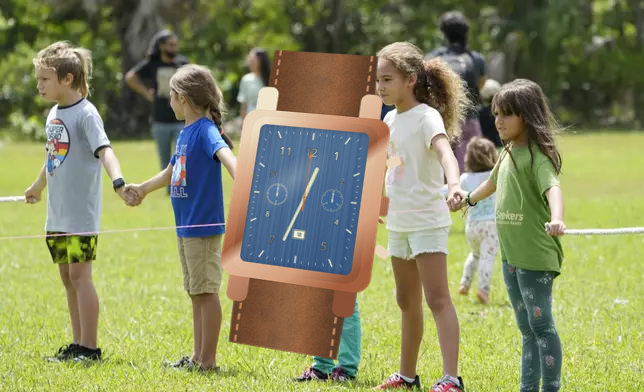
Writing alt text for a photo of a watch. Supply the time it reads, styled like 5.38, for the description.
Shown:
12.33
